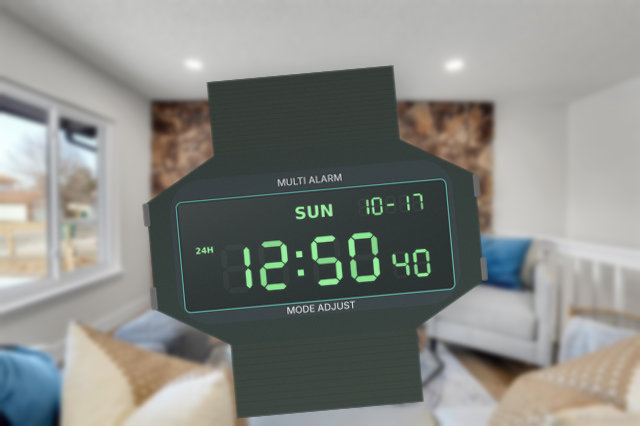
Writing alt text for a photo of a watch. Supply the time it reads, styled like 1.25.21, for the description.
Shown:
12.50.40
